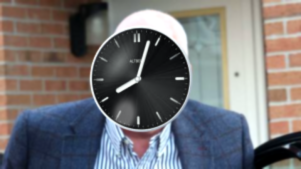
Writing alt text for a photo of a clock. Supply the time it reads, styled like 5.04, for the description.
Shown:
8.03
